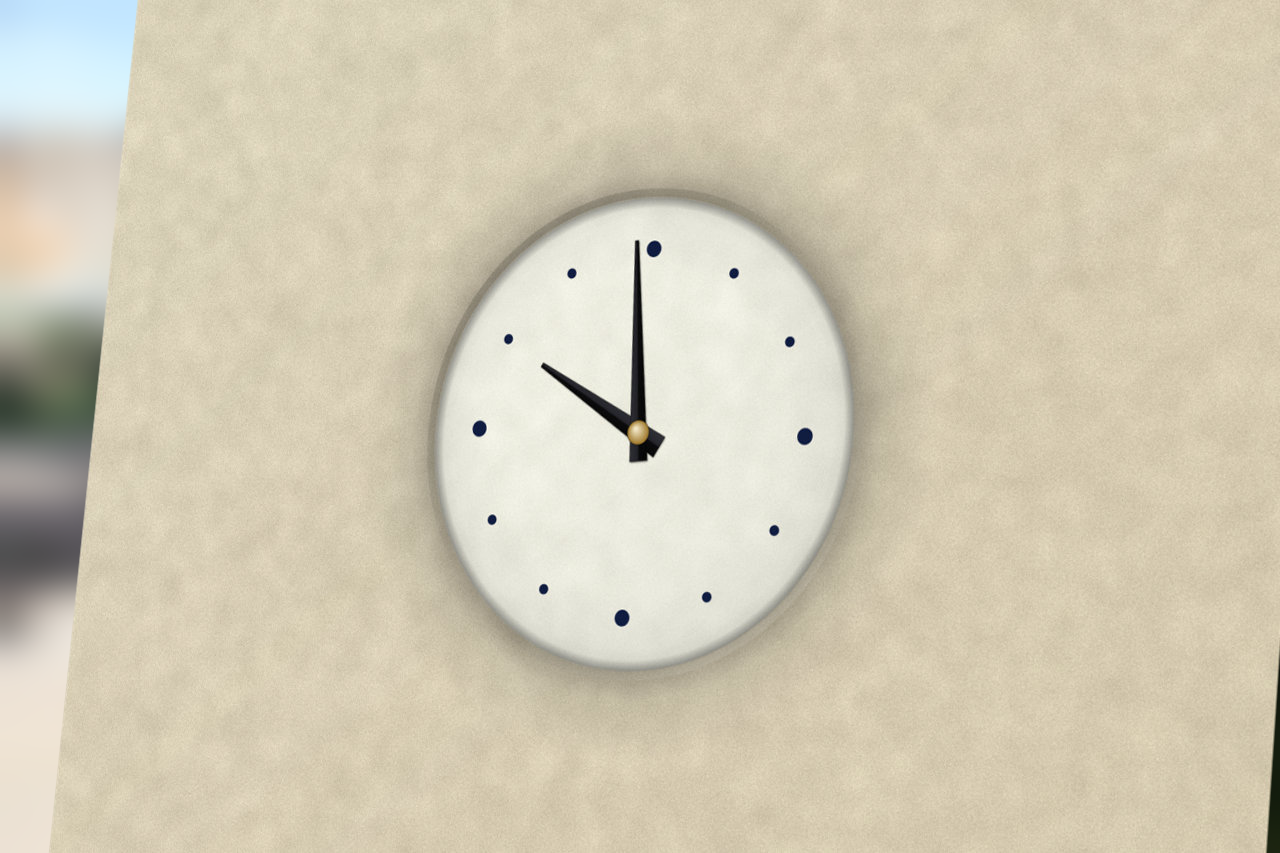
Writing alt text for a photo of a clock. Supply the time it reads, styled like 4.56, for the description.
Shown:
9.59
